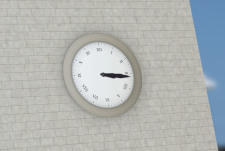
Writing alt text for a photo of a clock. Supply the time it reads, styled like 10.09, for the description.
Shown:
3.16
